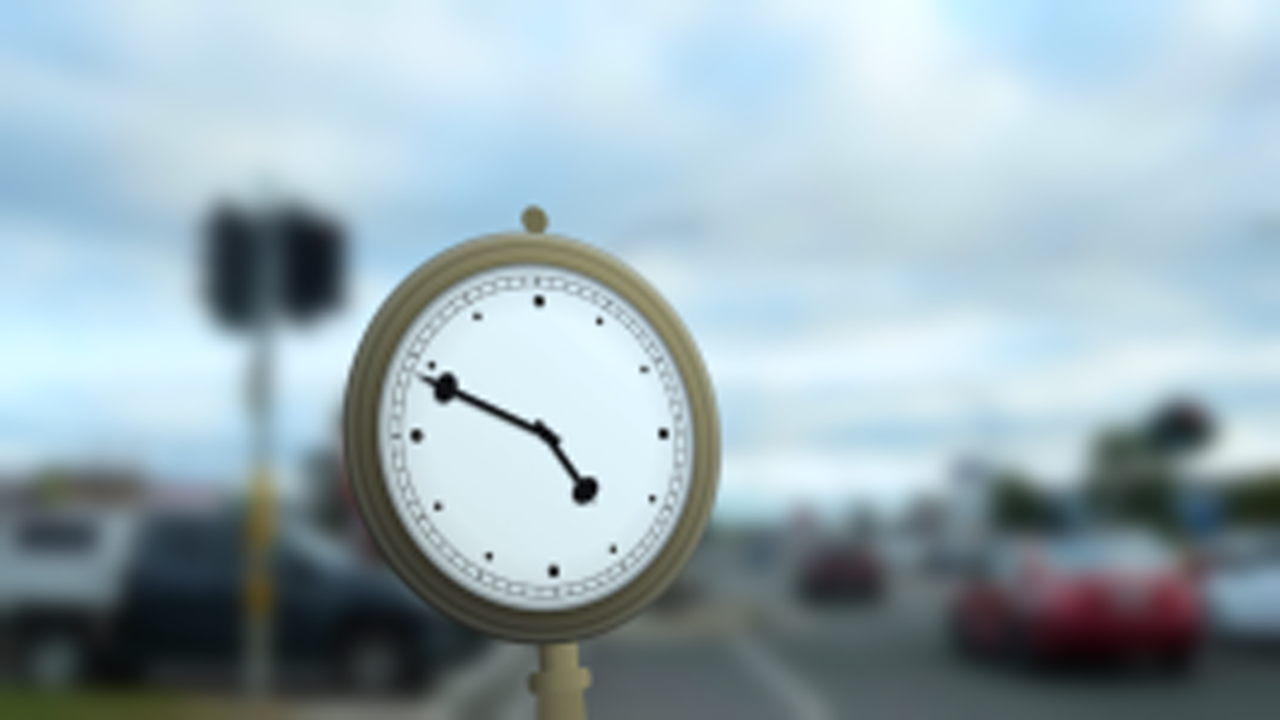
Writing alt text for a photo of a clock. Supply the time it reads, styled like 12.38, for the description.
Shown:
4.49
